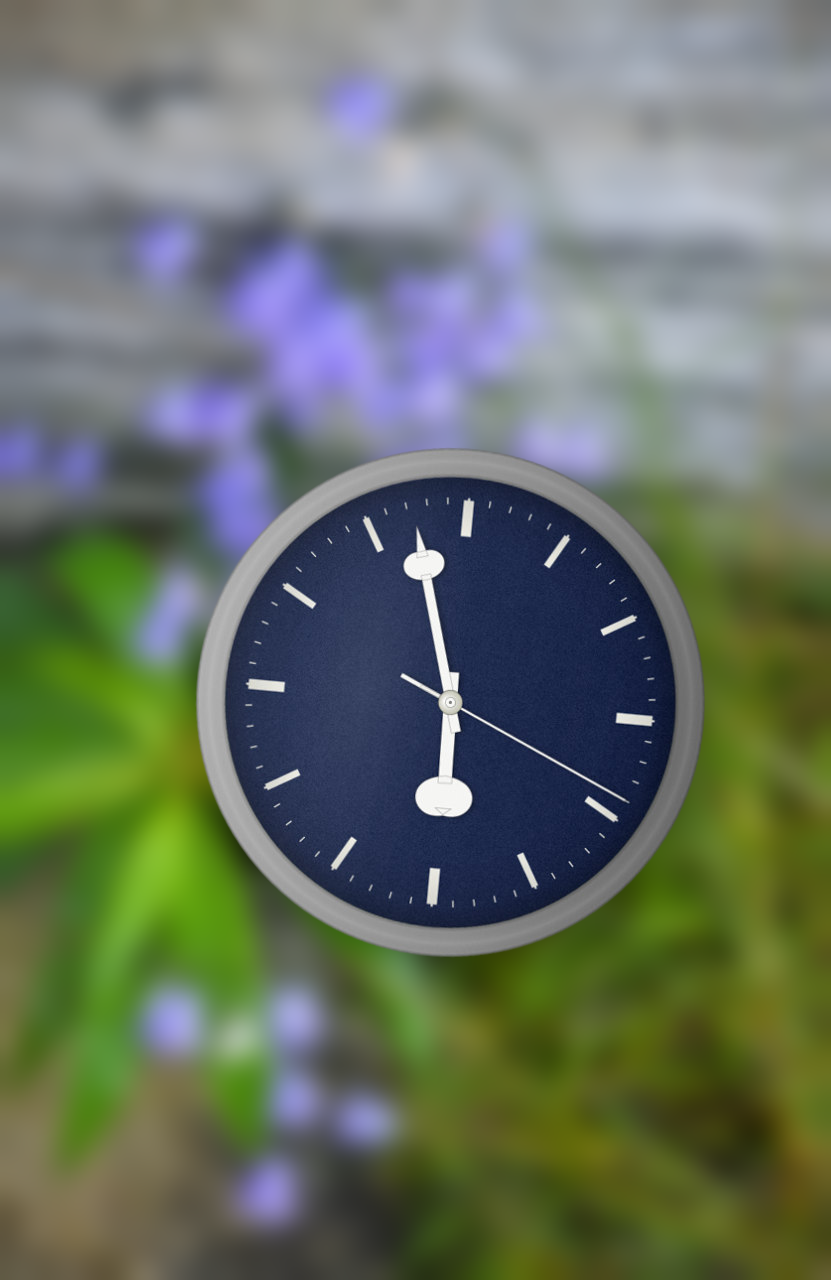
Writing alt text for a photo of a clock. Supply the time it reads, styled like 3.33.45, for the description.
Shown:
5.57.19
